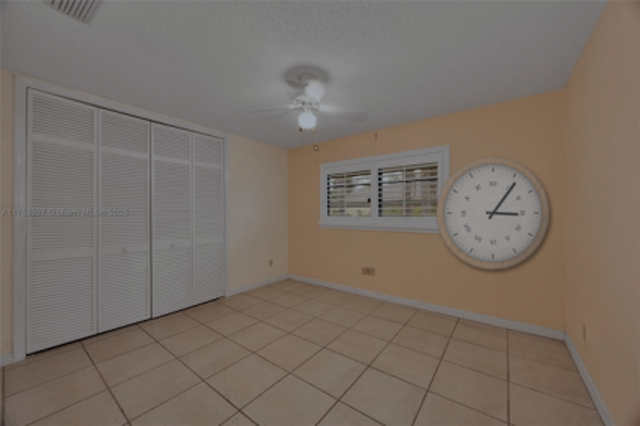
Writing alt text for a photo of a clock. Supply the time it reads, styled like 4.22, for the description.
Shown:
3.06
